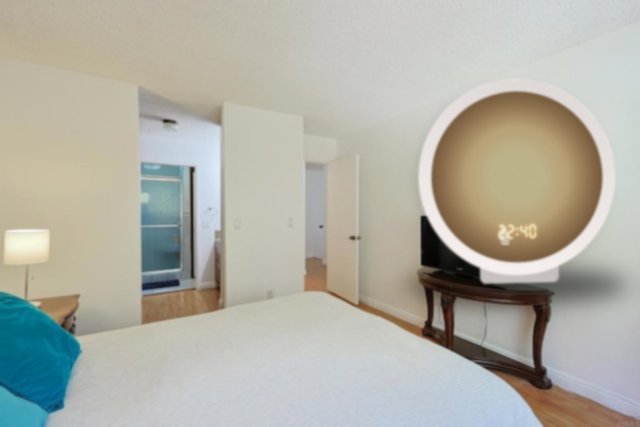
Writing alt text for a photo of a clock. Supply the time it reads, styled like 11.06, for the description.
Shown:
22.40
